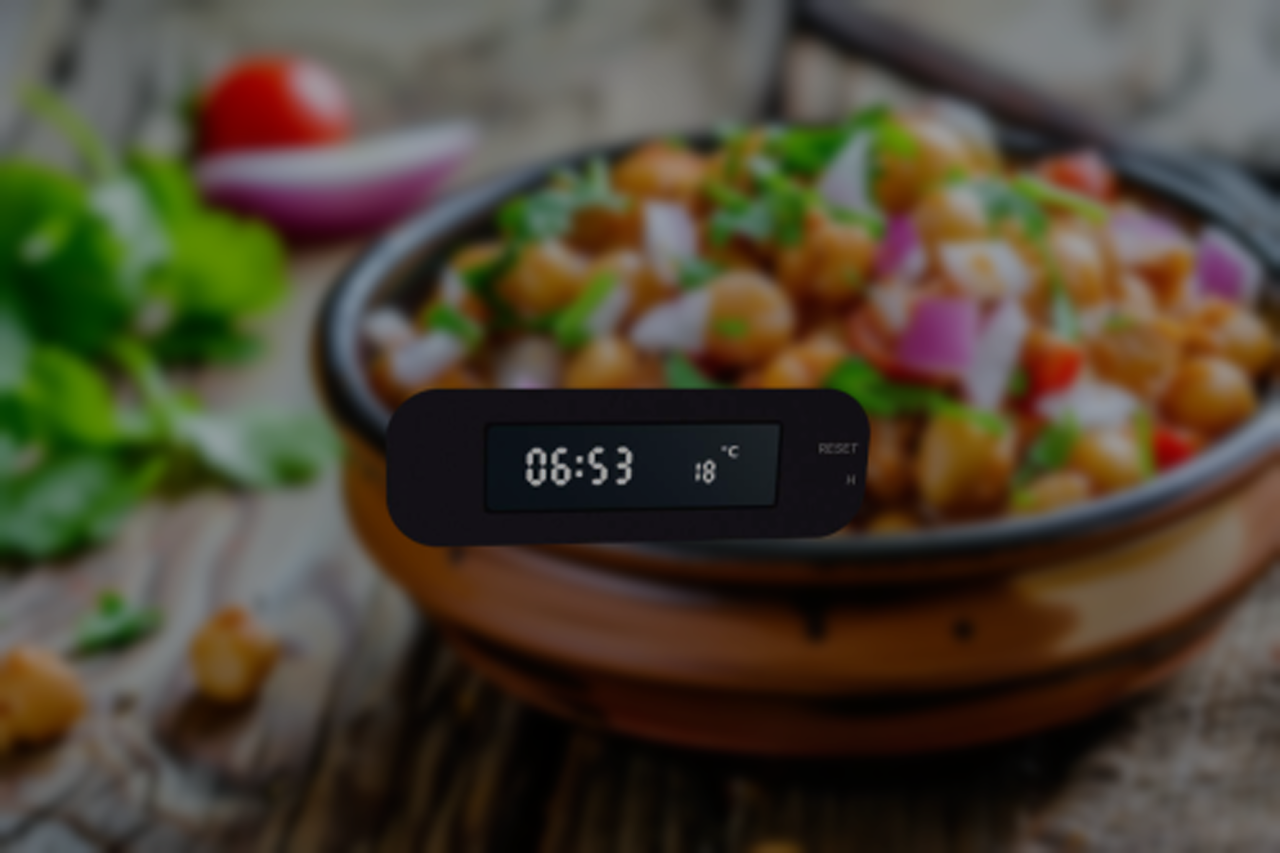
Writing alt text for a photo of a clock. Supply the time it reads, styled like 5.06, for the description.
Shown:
6.53
